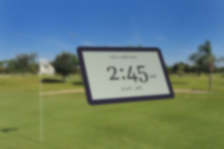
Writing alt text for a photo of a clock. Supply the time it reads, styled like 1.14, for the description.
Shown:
2.45
